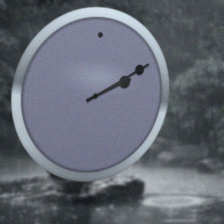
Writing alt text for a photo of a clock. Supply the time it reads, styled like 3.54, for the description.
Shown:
2.10
